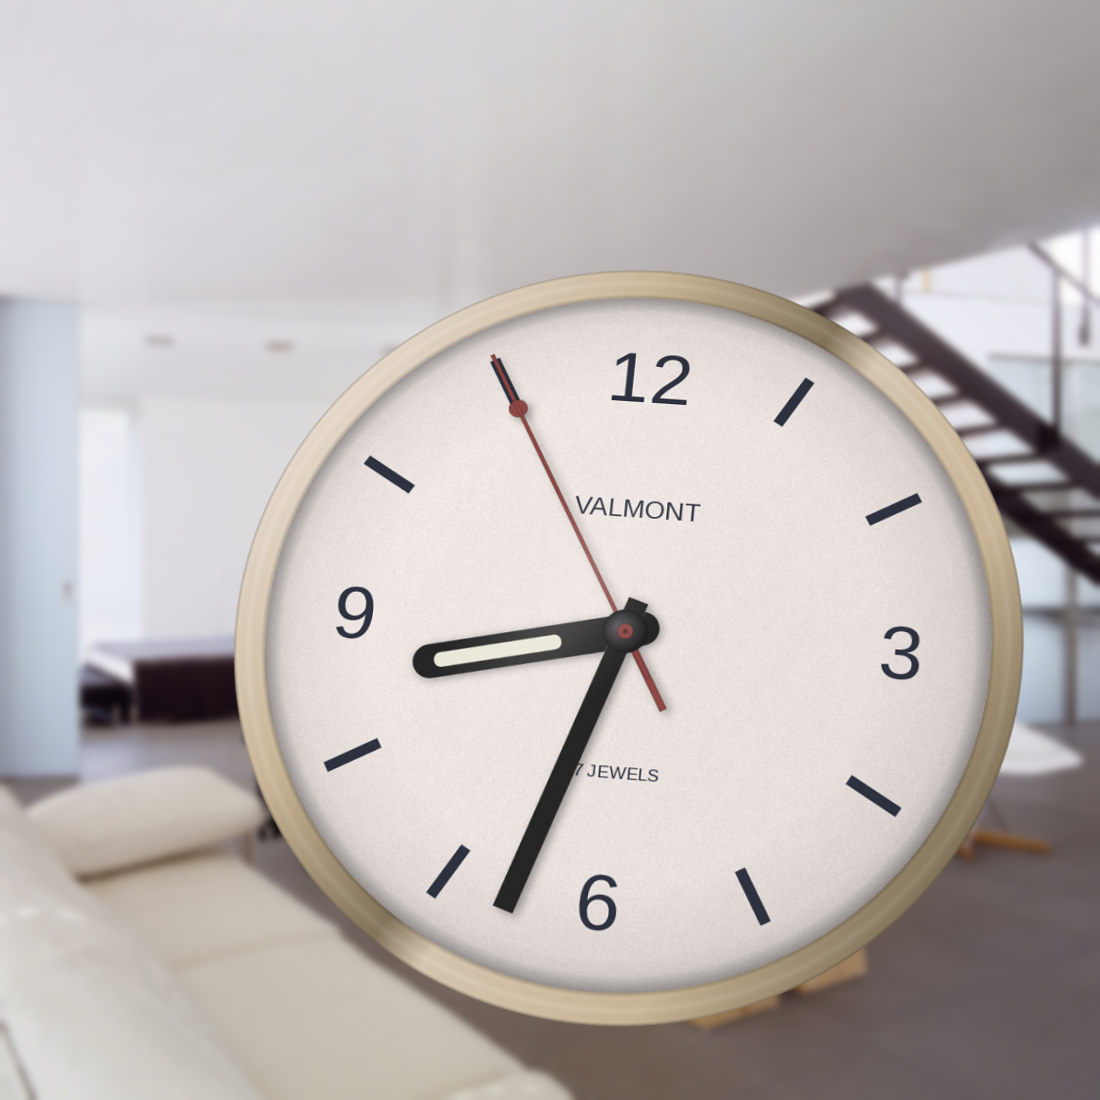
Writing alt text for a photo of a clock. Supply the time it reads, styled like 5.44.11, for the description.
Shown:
8.32.55
